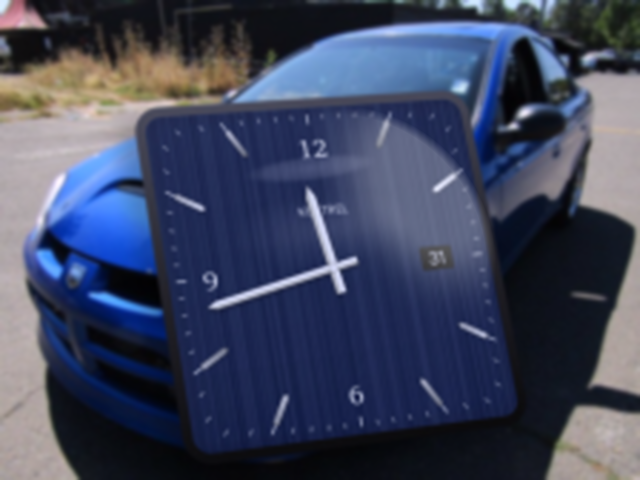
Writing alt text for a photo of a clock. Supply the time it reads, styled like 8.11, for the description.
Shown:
11.43
